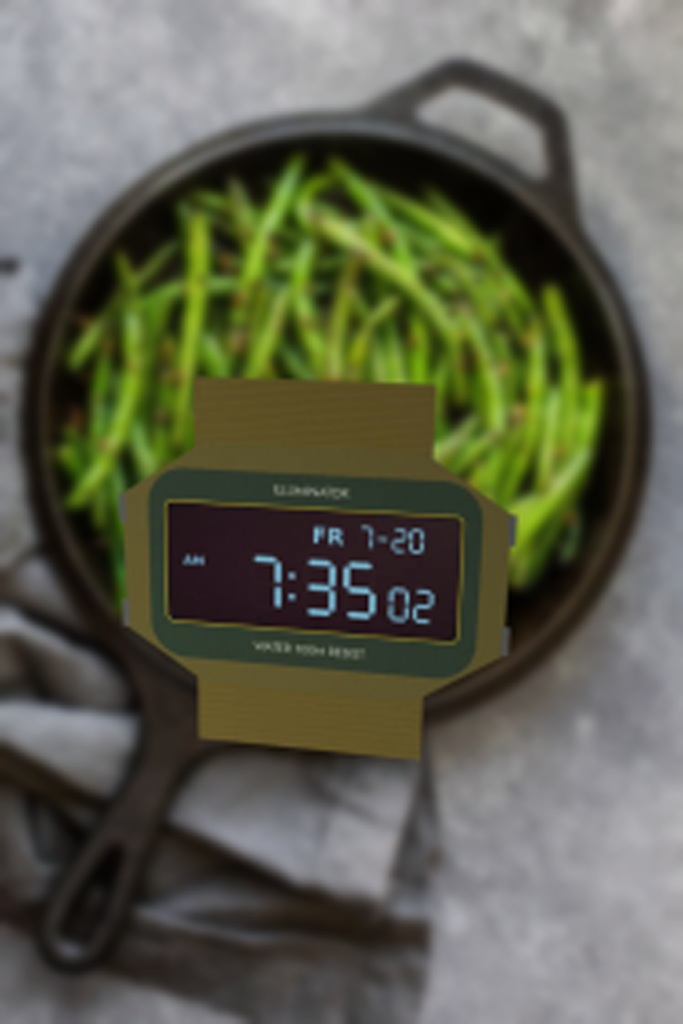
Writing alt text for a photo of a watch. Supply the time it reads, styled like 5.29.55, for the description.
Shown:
7.35.02
